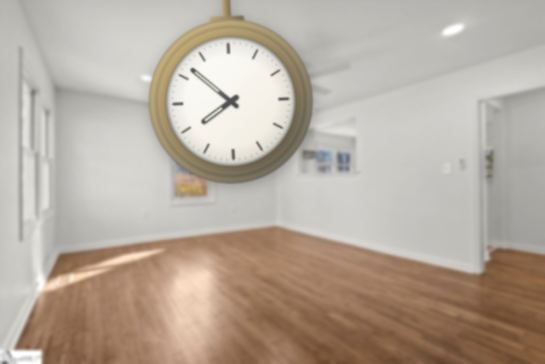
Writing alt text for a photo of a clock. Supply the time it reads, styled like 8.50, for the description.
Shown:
7.52
